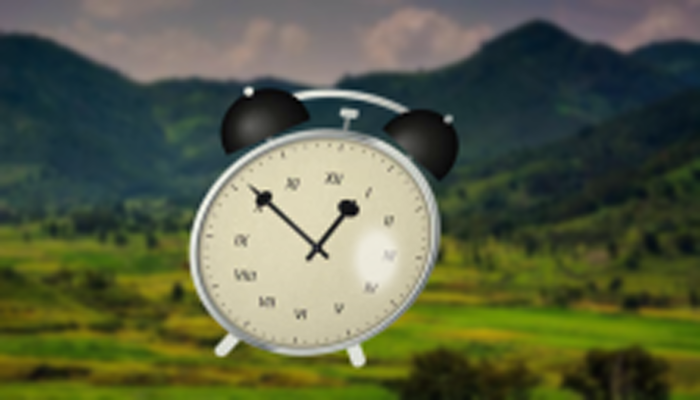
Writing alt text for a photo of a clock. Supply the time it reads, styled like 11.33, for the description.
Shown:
12.51
